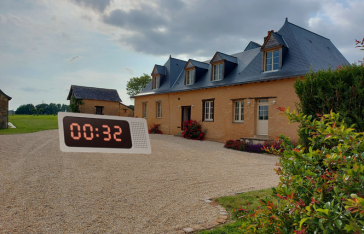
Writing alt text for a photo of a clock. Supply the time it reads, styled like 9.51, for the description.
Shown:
0.32
